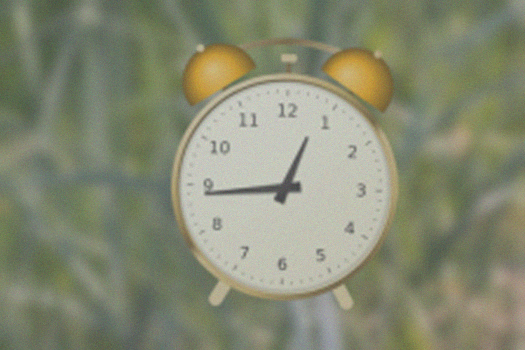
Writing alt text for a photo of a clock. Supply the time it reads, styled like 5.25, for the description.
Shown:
12.44
